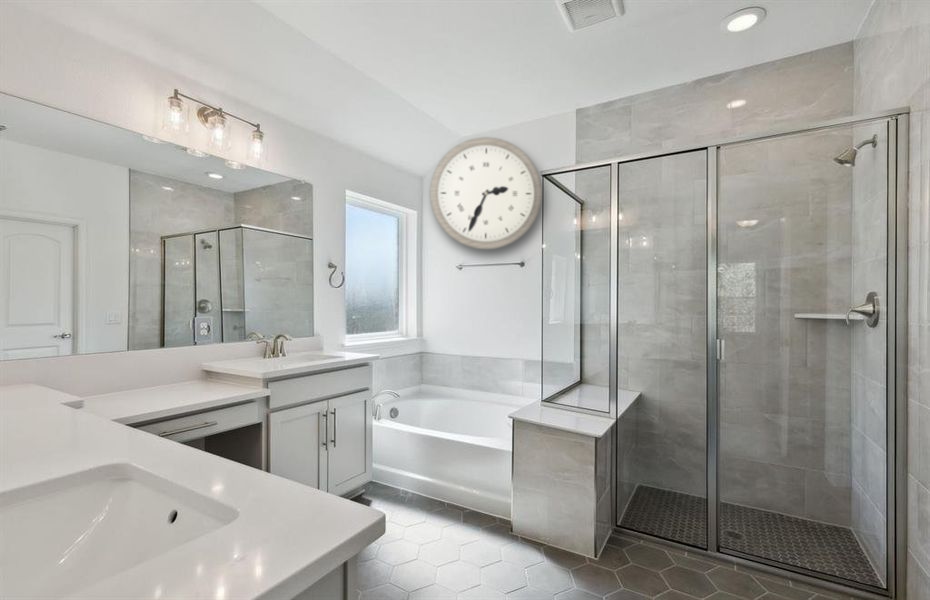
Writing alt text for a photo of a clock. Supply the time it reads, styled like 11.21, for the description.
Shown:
2.34
